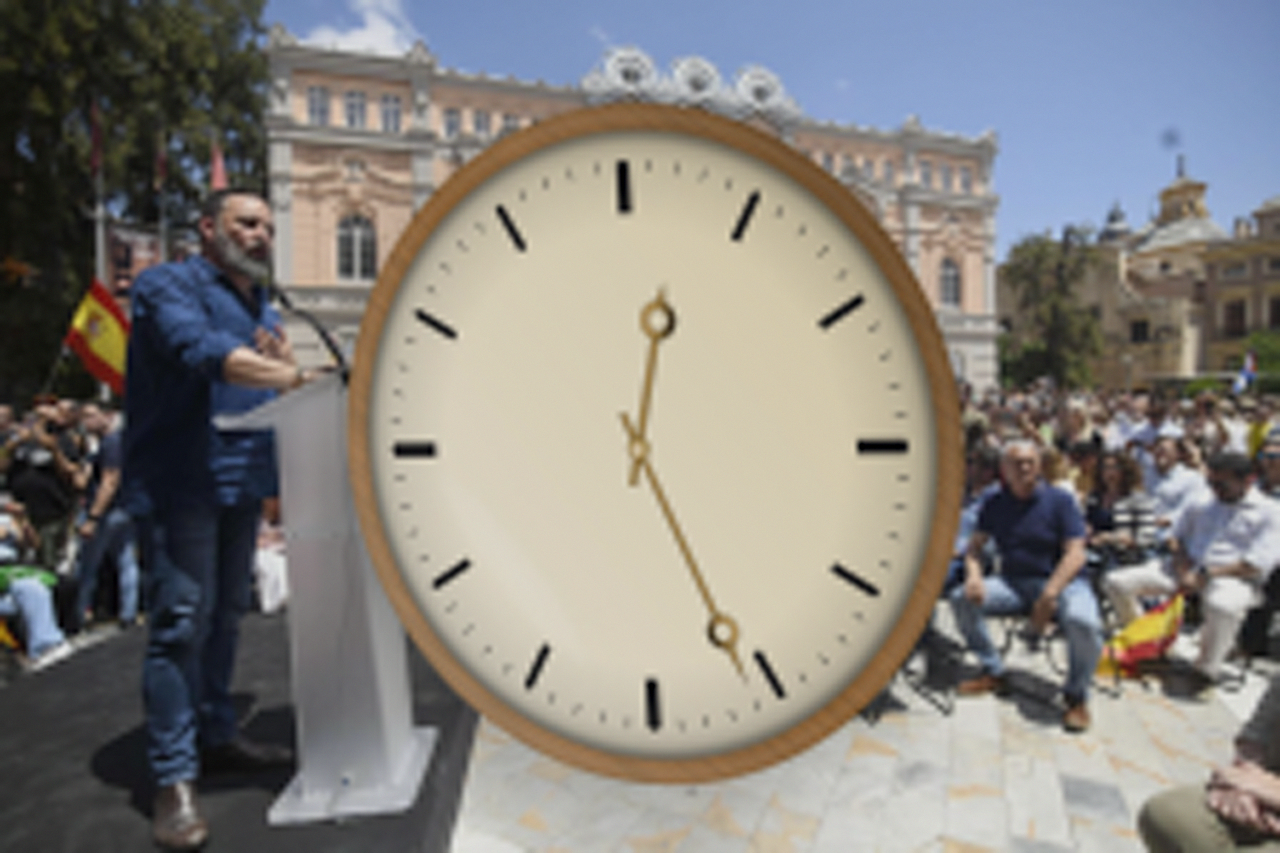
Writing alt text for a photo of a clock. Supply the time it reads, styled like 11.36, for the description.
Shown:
12.26
